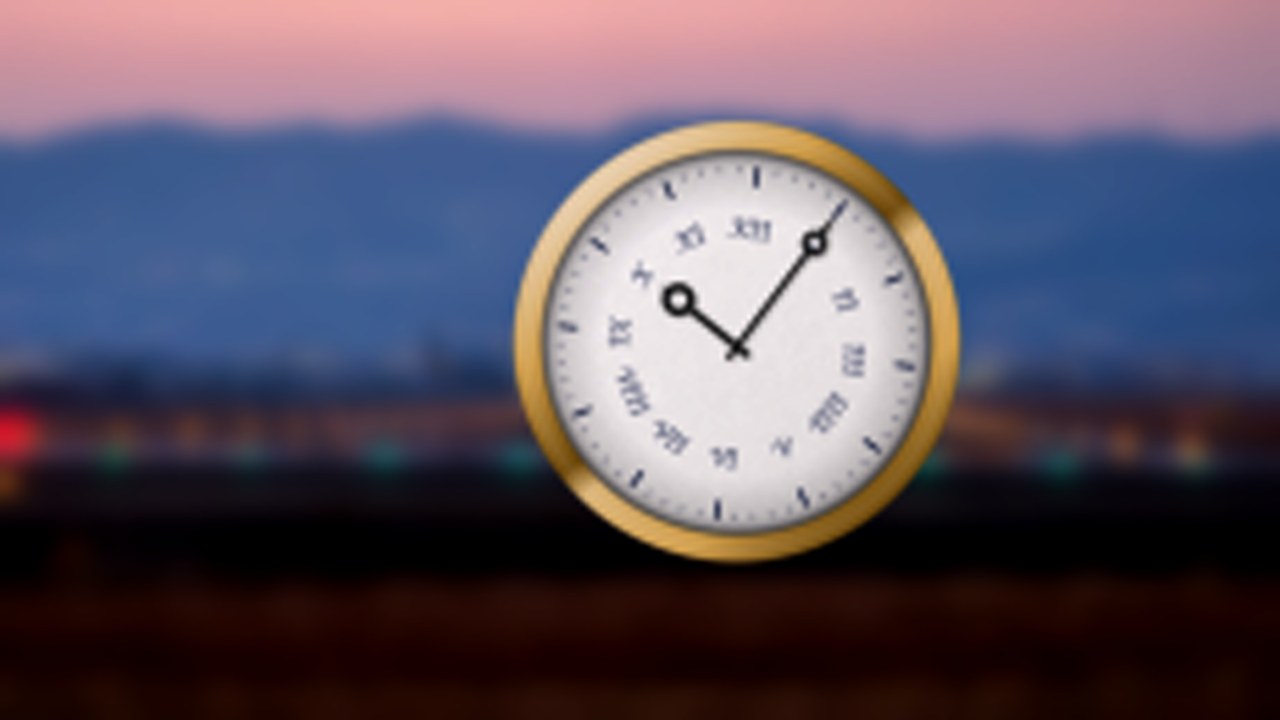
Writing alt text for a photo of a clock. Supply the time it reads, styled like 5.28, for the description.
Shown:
10.05
